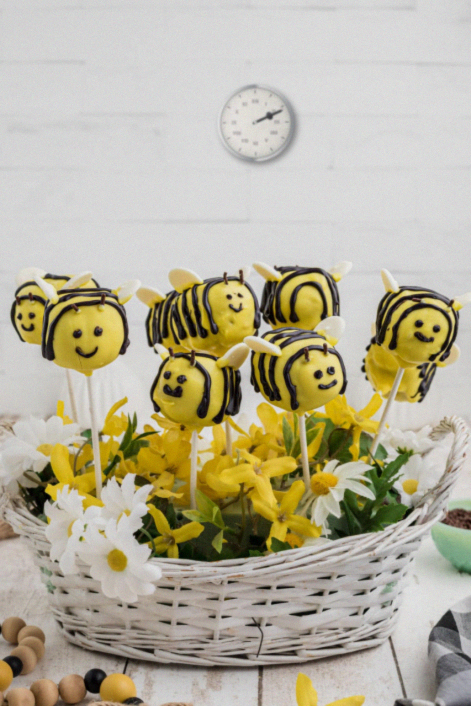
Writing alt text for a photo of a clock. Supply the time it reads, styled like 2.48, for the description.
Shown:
2.11
